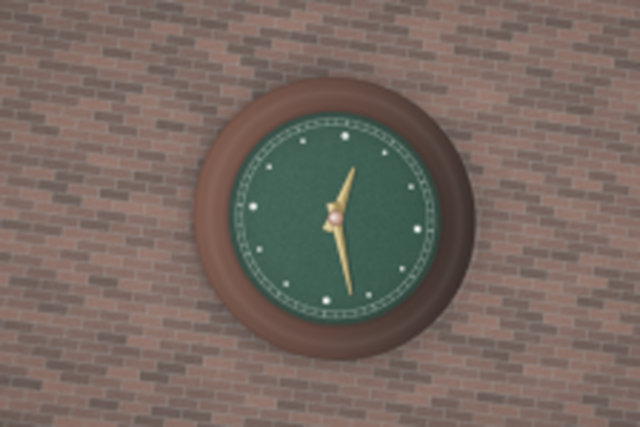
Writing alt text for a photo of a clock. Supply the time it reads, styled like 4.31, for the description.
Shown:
12.27
